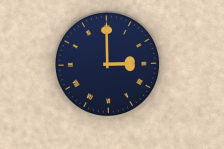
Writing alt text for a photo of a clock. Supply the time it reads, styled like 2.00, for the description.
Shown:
3.00
